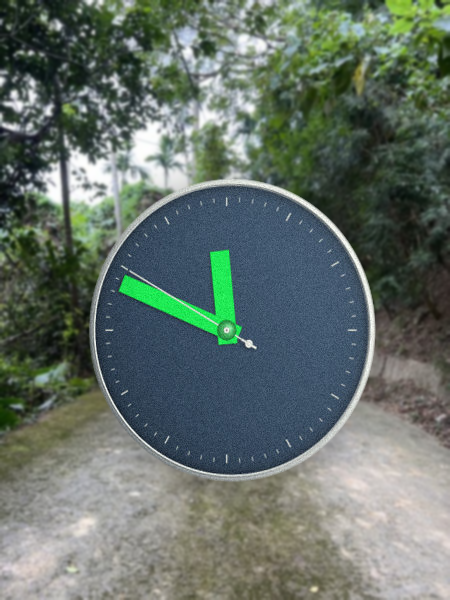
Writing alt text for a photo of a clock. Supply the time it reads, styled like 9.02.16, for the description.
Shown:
11.48.50
